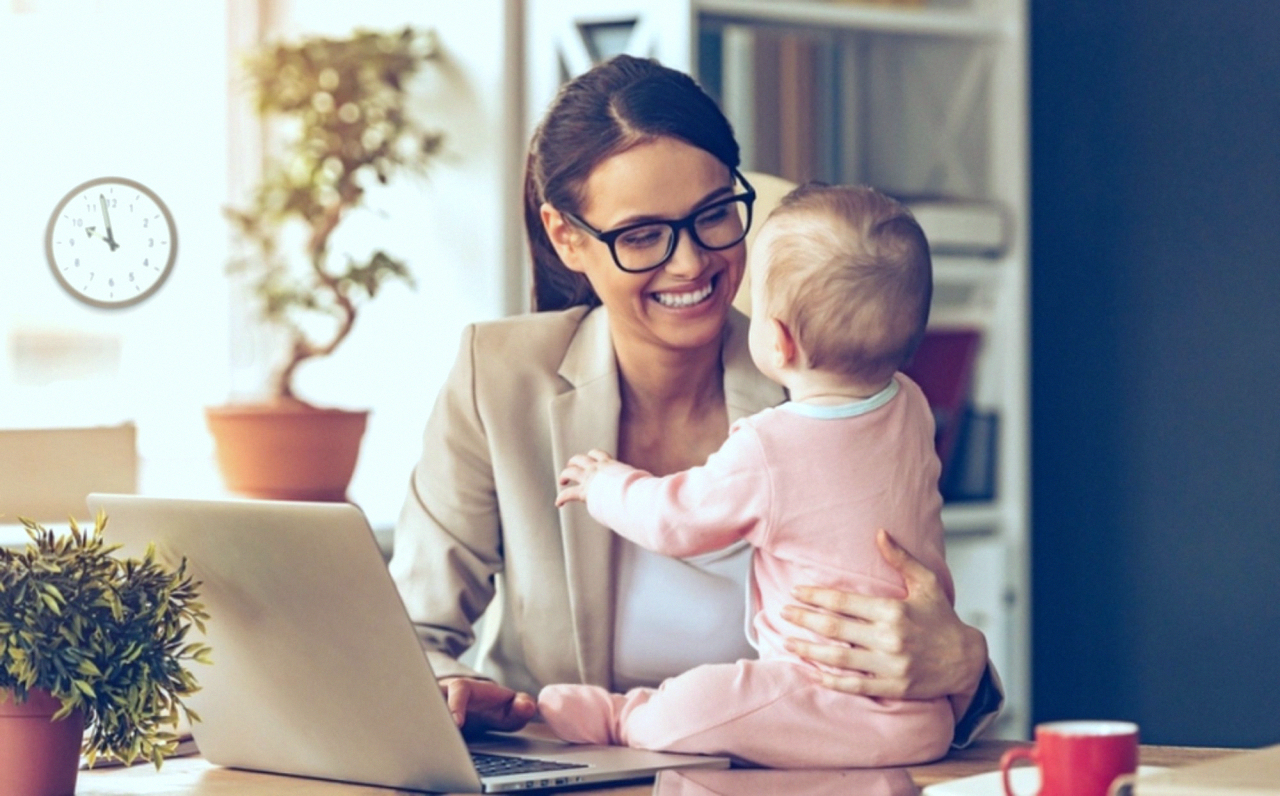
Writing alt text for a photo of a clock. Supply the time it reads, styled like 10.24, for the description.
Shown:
9.58
